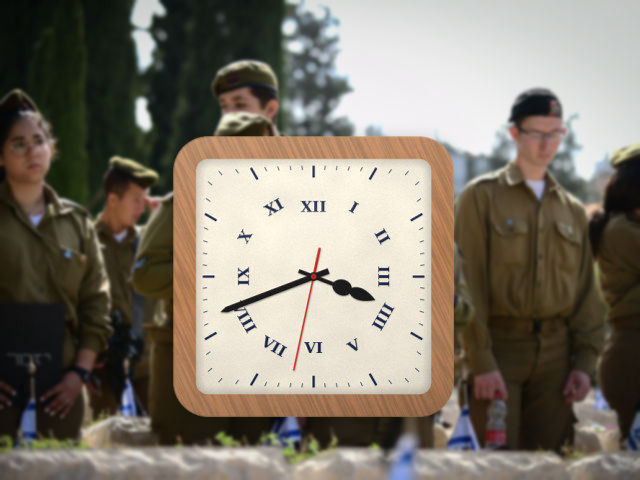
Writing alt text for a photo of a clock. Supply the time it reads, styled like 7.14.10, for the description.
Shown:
3.41.32
